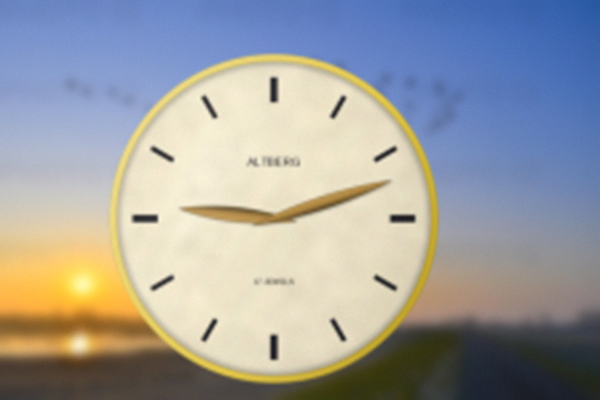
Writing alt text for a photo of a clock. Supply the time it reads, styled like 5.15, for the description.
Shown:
9.12
